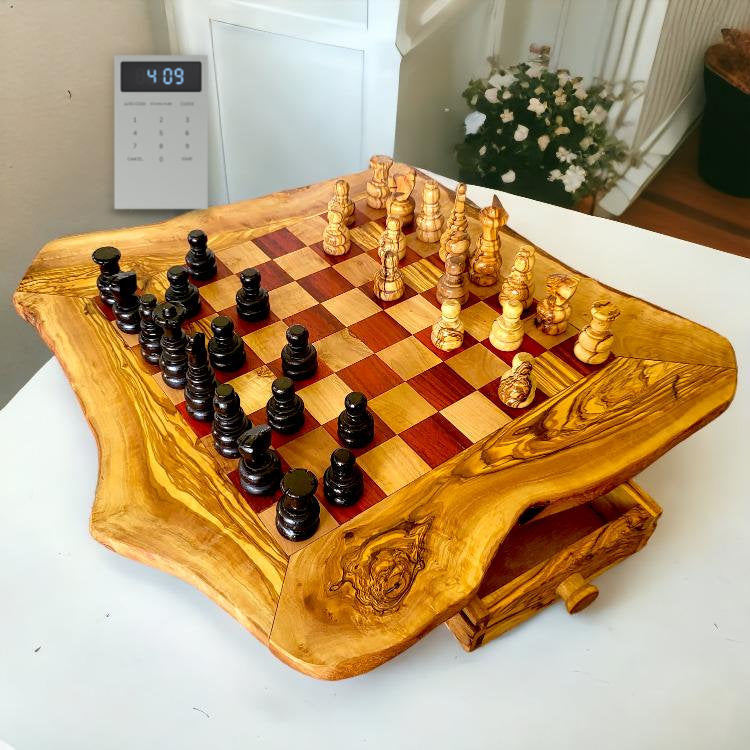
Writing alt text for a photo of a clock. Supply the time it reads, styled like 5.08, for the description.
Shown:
4.09
